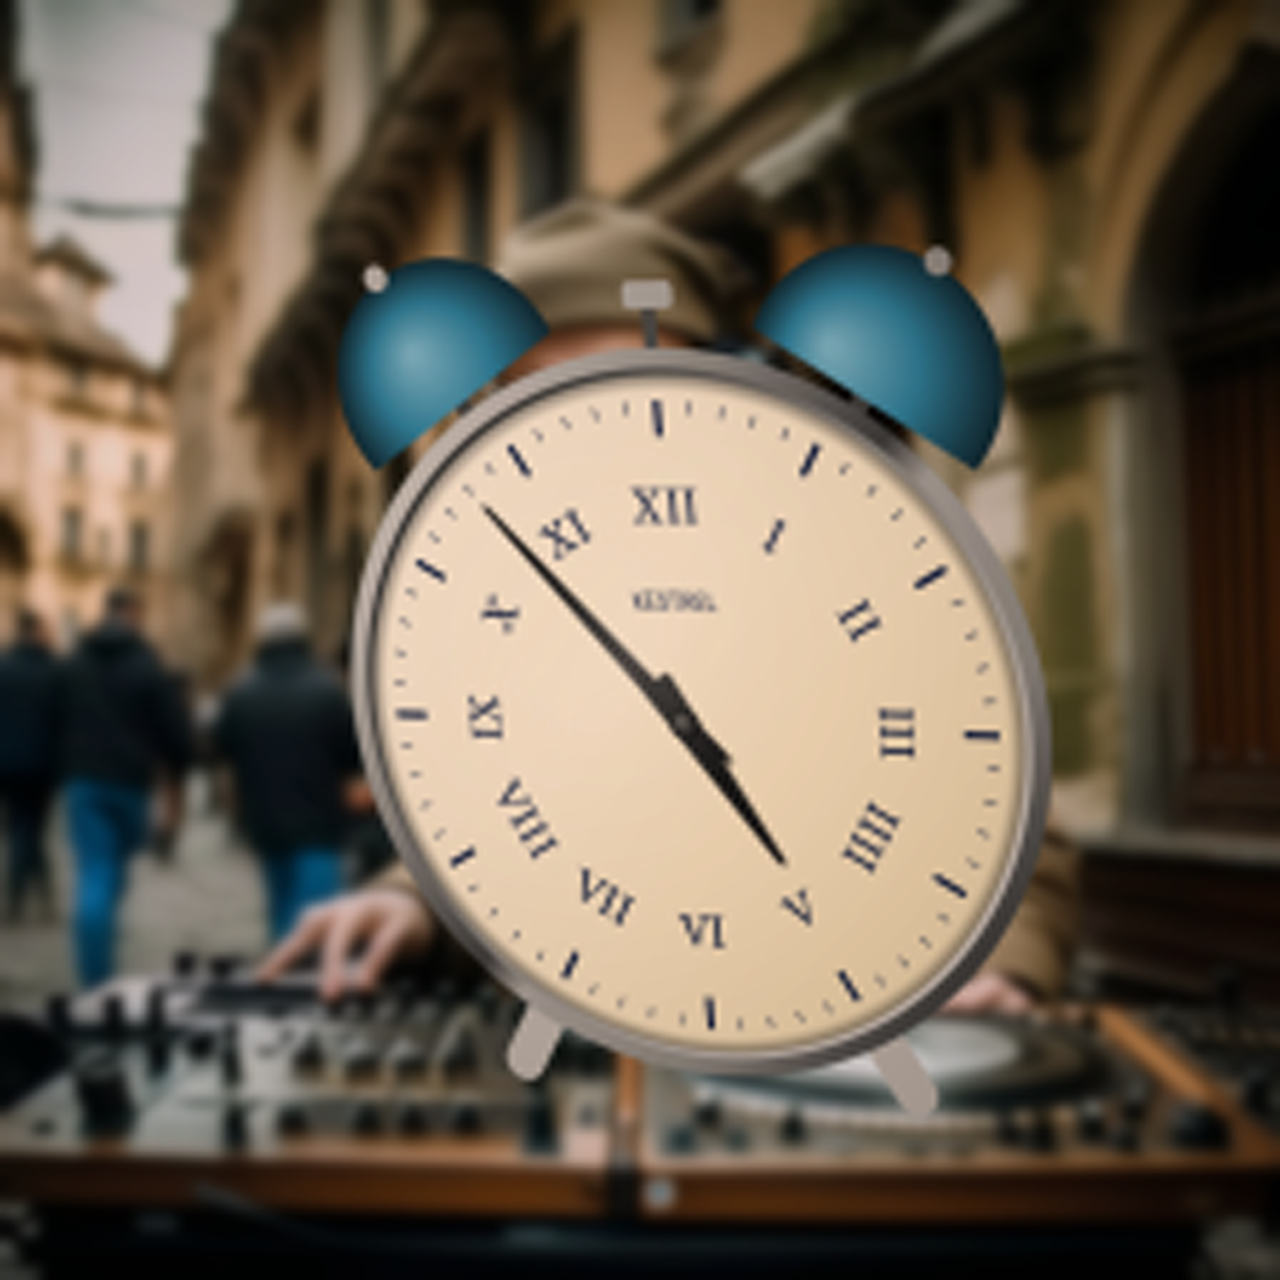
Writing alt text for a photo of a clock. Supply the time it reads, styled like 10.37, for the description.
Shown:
4.53
